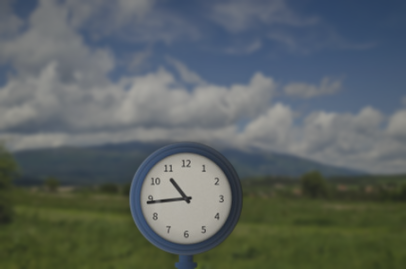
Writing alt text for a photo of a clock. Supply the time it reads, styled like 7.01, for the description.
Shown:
10.44
